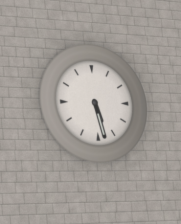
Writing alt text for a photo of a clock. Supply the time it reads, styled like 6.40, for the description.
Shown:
5.28
